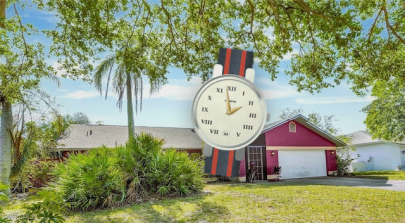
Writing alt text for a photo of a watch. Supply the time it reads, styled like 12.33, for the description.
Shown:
1.58
